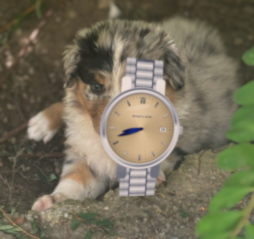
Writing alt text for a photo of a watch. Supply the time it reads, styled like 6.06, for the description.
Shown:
8.42
